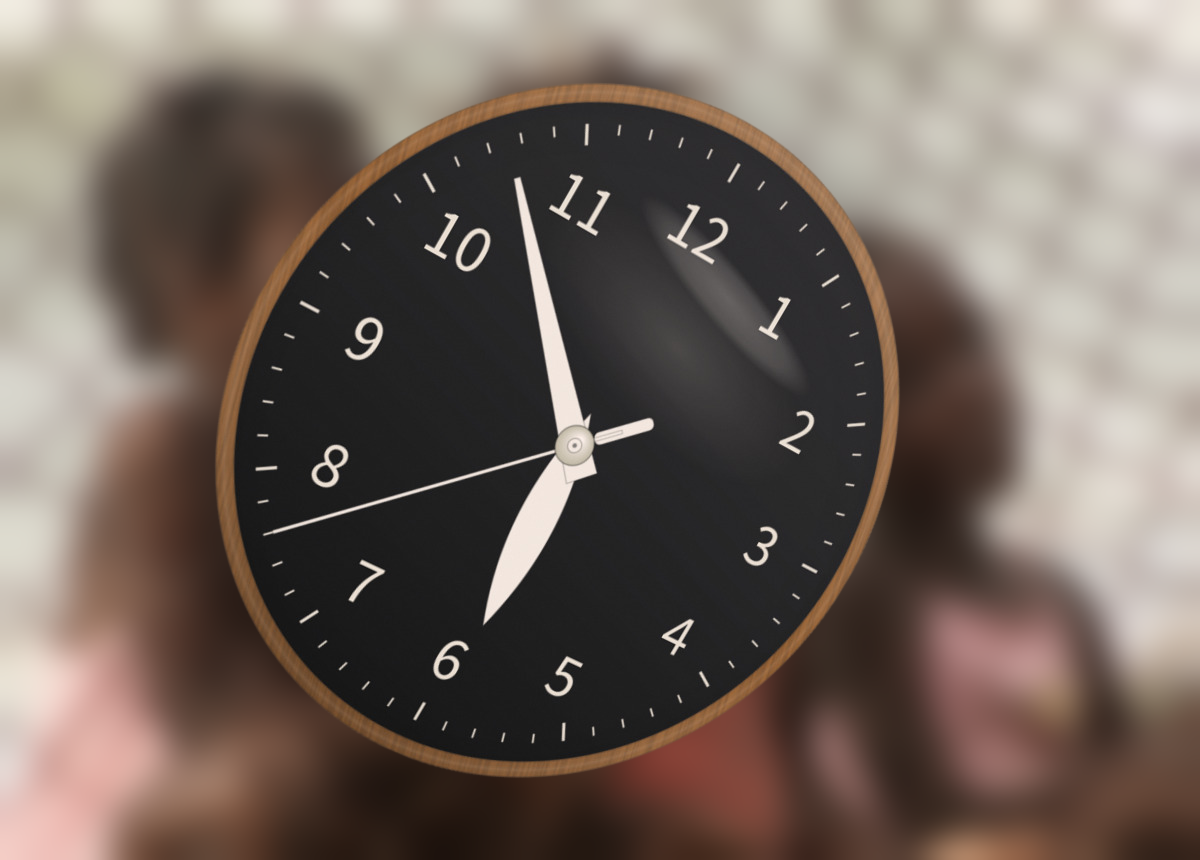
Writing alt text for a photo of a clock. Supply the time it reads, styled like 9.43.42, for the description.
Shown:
5.52.38
